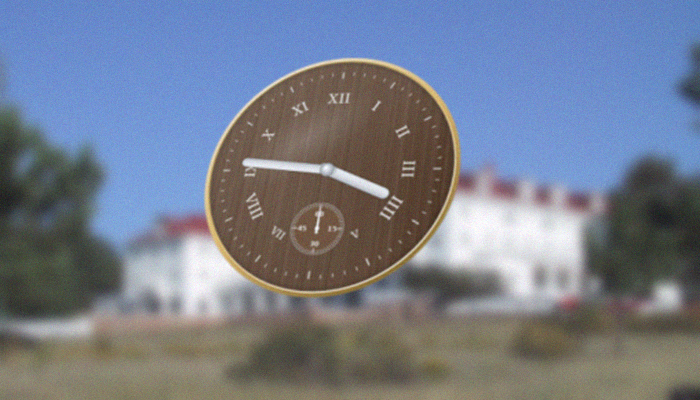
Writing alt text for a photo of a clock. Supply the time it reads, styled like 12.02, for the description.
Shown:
3.46
